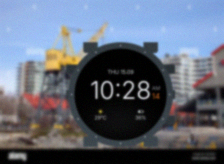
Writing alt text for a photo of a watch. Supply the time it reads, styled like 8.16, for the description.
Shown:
10.28
